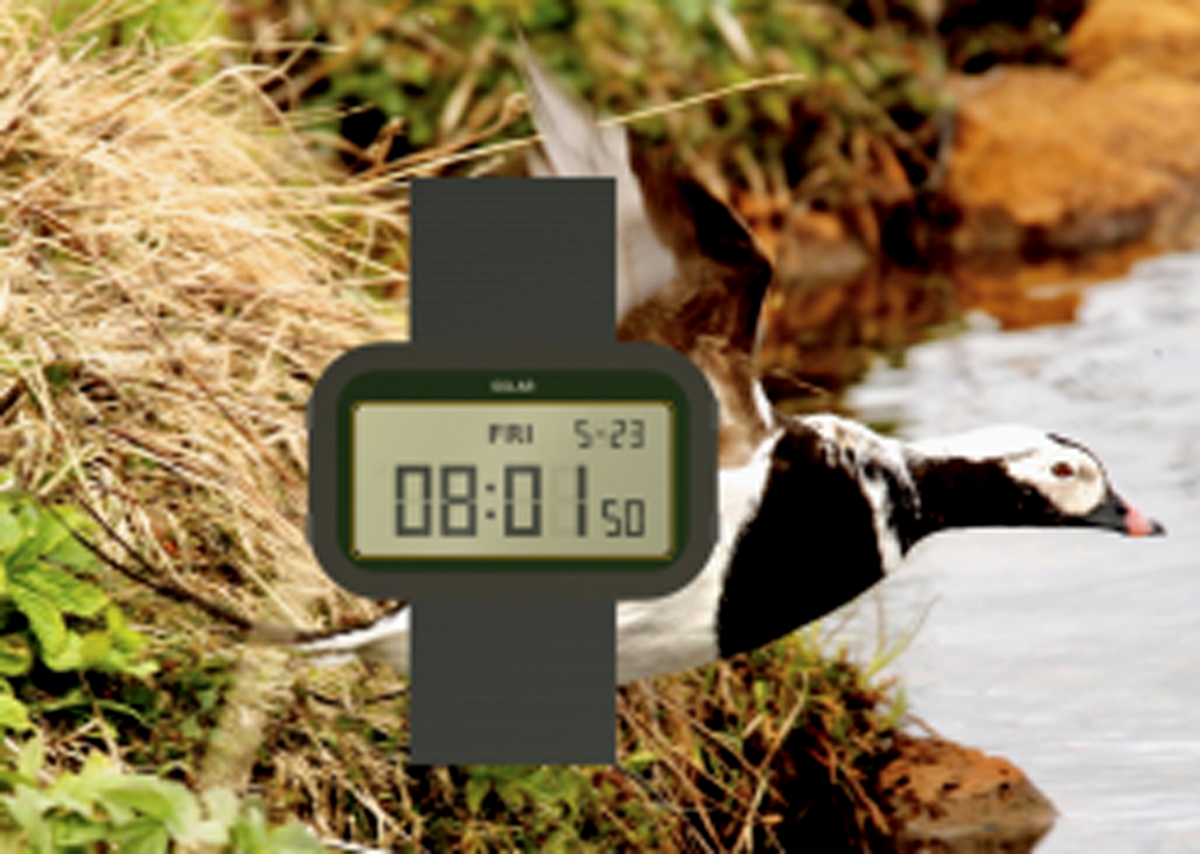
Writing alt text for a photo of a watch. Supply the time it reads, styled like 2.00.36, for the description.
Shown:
8.01.50
